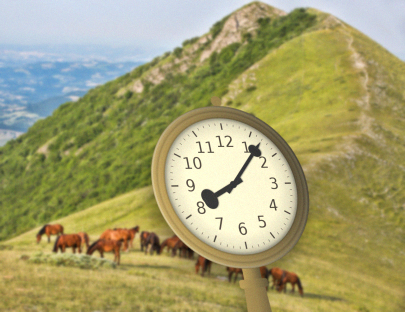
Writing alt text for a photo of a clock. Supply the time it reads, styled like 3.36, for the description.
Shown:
8.07
